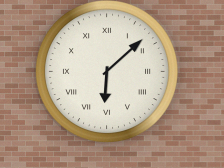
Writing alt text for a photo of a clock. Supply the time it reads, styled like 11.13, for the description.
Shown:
6.08
